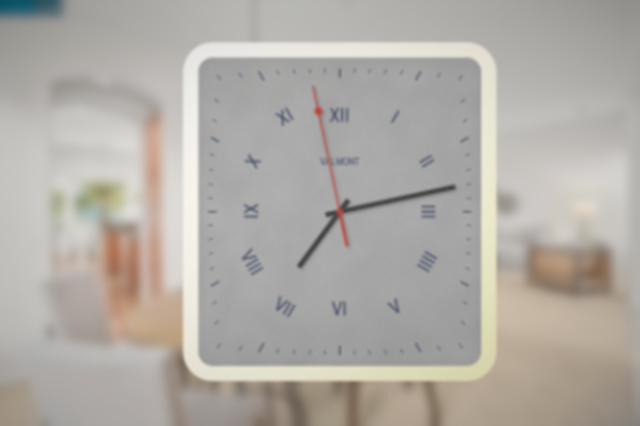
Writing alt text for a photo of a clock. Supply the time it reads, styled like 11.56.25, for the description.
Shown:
7.12.58
